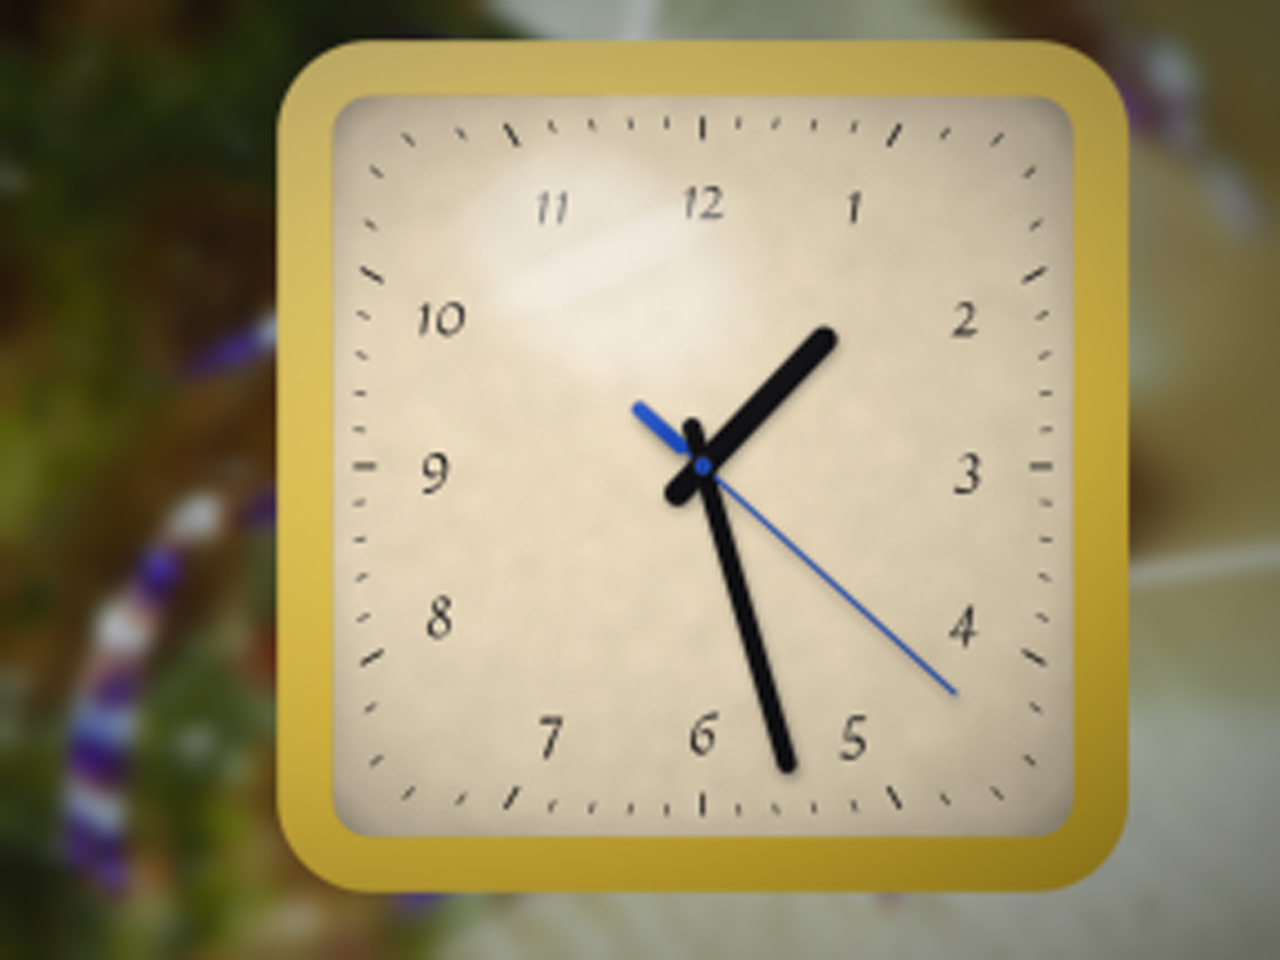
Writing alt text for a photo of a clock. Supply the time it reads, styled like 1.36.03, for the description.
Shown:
1.27.22
